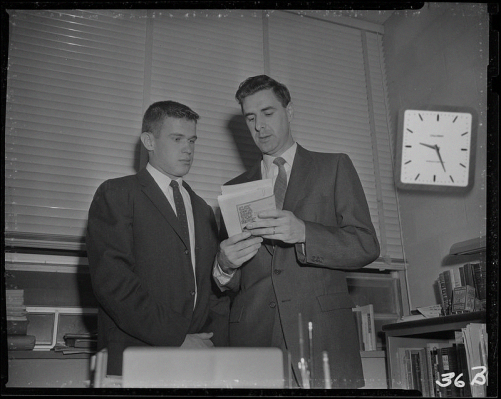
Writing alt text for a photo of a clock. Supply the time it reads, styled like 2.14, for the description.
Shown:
9.26
